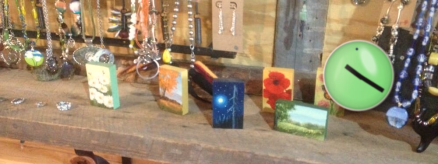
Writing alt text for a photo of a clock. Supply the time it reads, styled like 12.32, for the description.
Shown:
10.21
